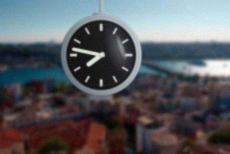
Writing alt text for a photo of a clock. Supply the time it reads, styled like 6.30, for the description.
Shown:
7.47
